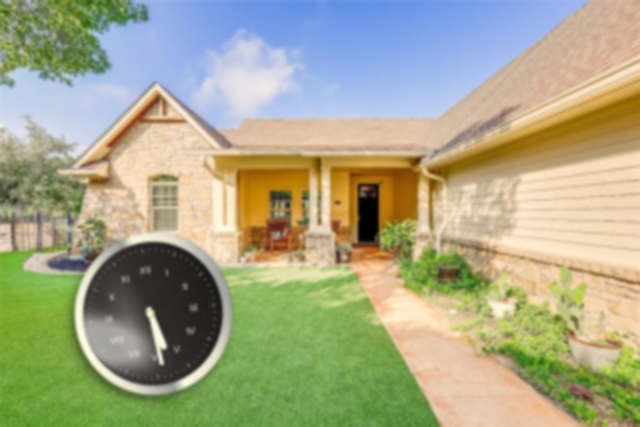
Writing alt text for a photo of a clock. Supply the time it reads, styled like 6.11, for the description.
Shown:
5.29
